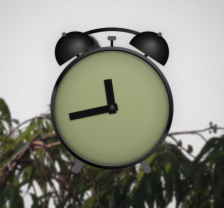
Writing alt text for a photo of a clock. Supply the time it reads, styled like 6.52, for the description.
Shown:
11.43
